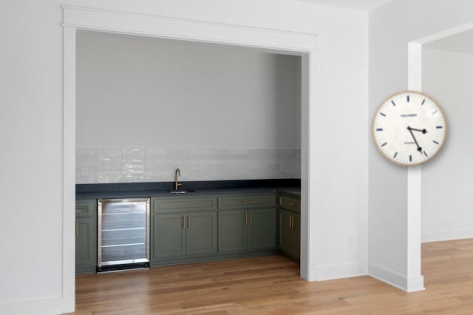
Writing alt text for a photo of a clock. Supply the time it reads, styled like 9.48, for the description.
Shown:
3.26
